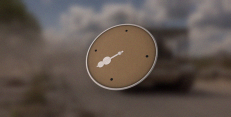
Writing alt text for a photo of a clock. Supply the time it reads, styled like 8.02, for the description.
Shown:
7.38
